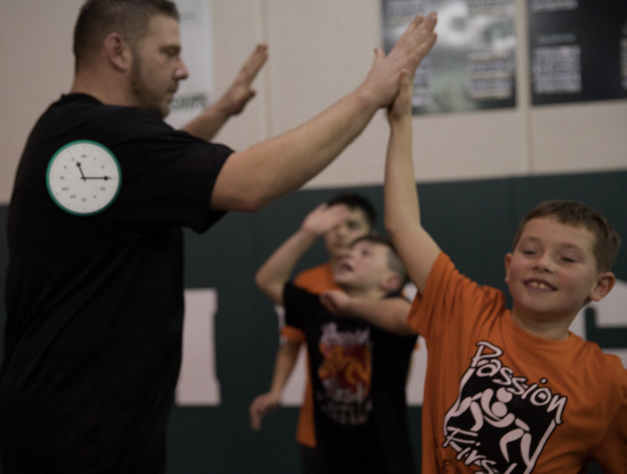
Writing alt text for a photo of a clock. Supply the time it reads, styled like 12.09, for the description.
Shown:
11.15
